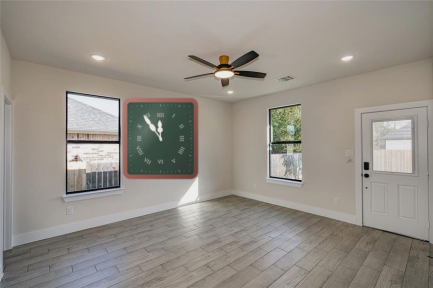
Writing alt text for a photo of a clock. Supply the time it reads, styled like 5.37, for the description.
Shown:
11.54
